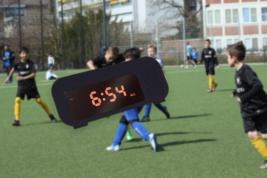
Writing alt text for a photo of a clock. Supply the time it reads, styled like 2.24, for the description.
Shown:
6.54
